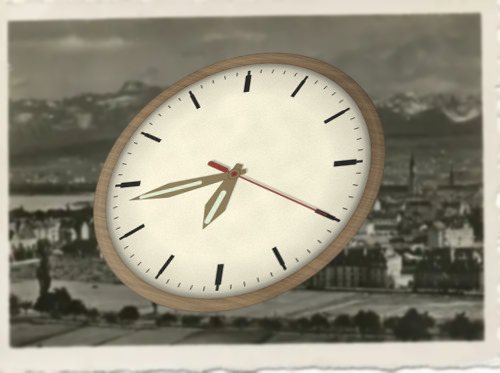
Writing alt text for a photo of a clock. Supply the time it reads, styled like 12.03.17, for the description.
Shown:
6.43.20
